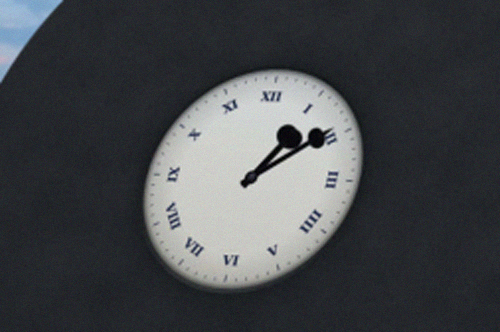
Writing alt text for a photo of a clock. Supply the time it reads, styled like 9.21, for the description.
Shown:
1.09
